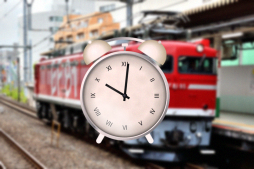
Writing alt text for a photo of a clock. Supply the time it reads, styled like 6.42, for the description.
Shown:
10.01
